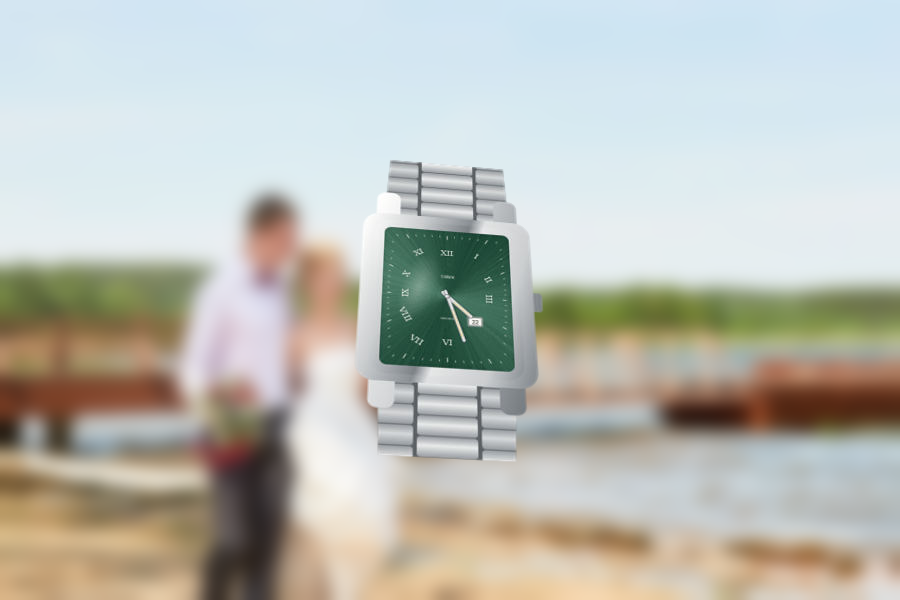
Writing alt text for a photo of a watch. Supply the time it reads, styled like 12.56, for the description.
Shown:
4.27
